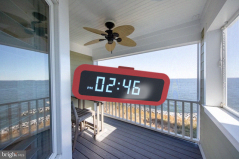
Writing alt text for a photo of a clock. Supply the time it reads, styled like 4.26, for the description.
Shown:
2.46
